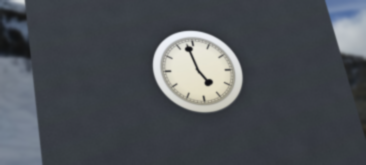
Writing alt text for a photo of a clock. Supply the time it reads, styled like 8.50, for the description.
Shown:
4.58
